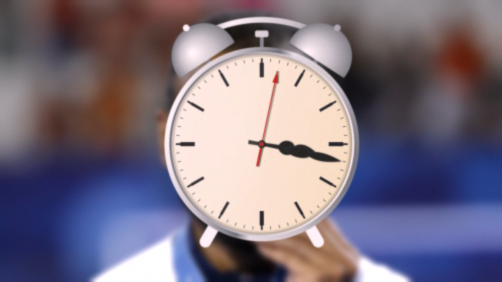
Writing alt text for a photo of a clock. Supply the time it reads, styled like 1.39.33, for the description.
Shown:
3.17.02
